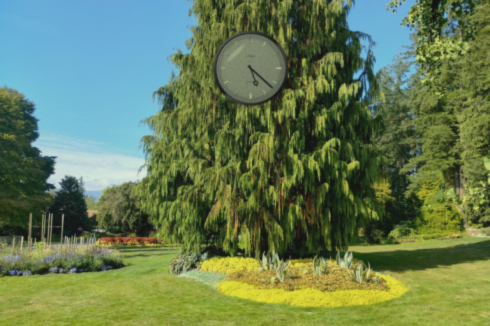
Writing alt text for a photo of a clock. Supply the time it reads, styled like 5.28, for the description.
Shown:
5.22
